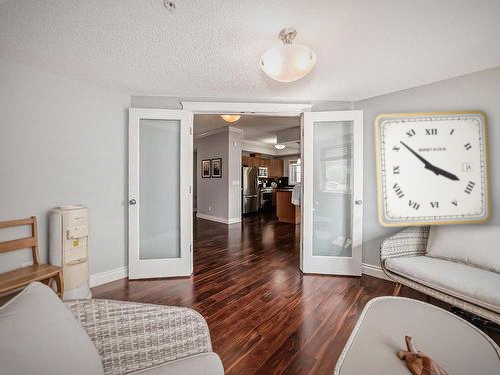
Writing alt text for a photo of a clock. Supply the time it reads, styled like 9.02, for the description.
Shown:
3.52
